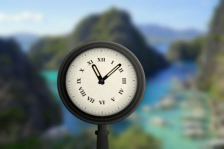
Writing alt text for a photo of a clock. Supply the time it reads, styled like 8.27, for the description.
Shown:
11.08
